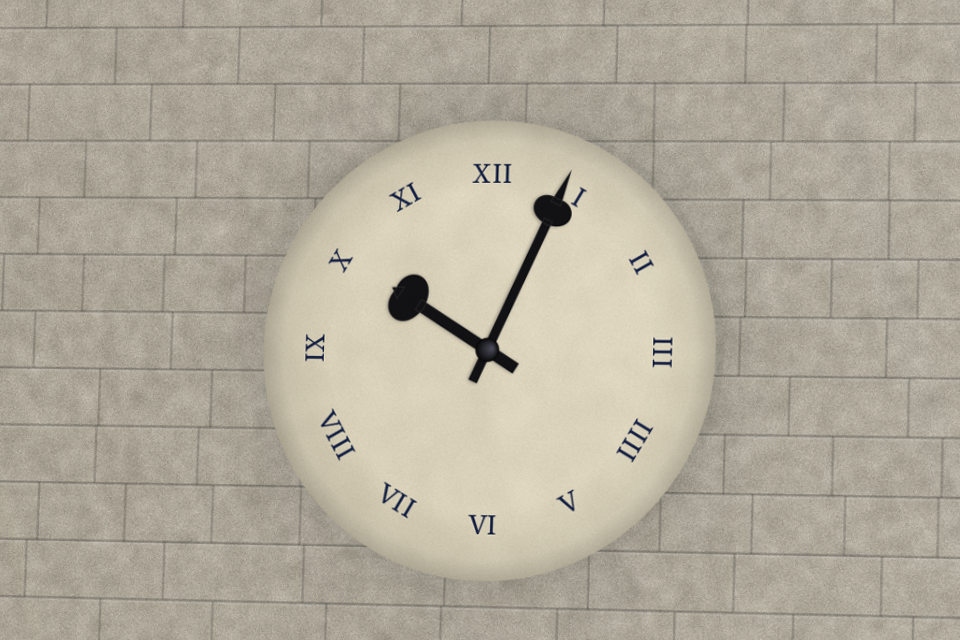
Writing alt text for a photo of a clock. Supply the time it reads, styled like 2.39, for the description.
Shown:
10.04
